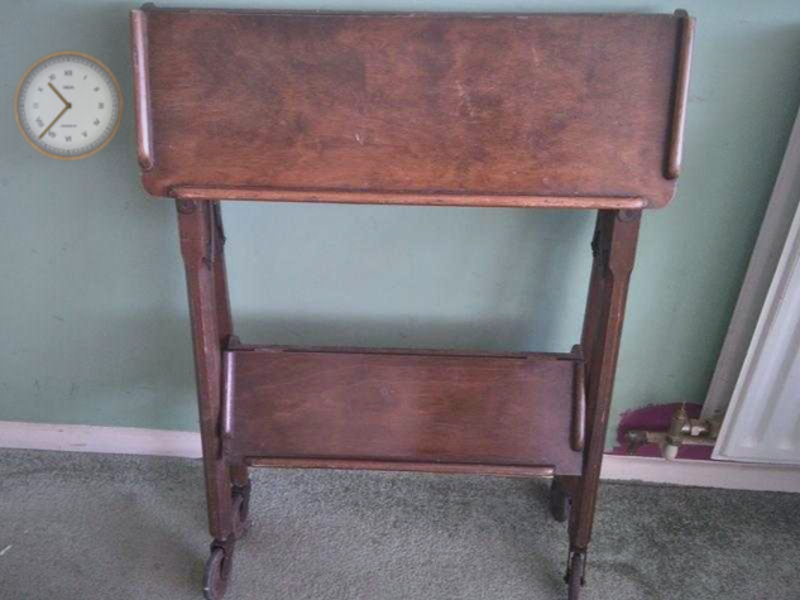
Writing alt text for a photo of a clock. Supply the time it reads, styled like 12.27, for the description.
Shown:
10.37
